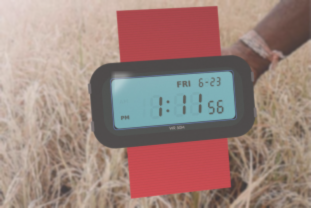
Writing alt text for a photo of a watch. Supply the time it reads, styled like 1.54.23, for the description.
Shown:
1.11.56
